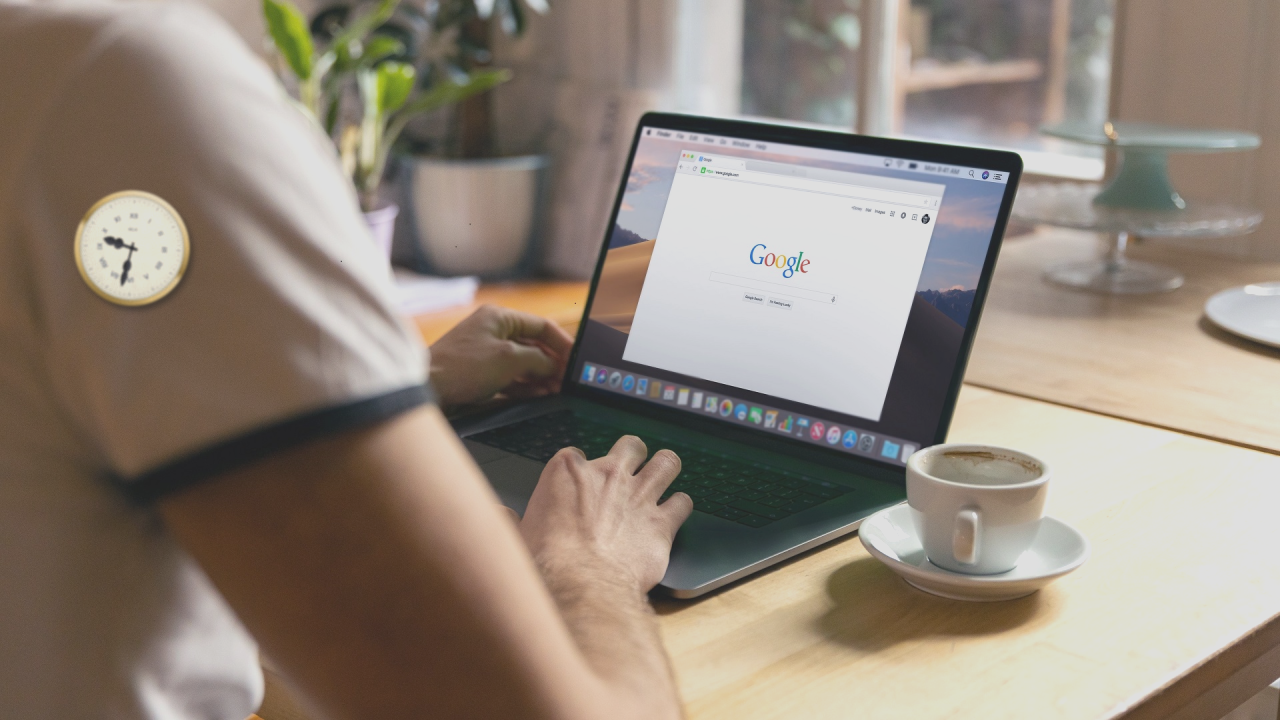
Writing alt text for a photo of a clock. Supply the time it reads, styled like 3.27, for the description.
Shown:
9.32
